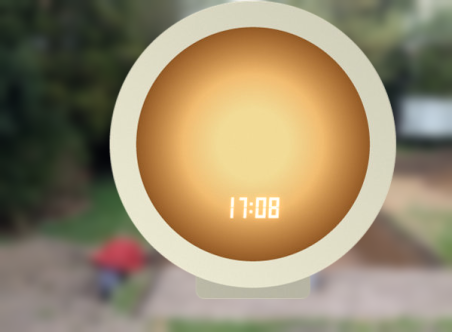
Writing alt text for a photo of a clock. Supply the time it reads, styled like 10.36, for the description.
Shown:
17.08
